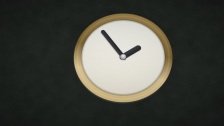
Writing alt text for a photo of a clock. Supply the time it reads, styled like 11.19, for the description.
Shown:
1.54
